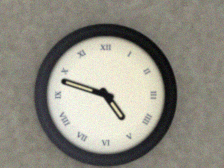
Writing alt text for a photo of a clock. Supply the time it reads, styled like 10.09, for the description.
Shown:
4.48
